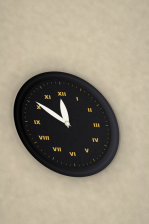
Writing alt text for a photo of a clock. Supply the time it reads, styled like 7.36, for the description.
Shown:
11.51
